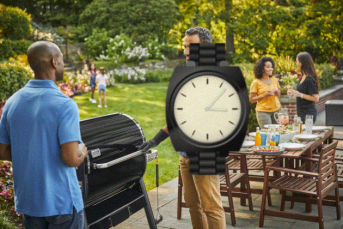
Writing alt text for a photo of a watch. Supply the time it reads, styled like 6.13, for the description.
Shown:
3.07
